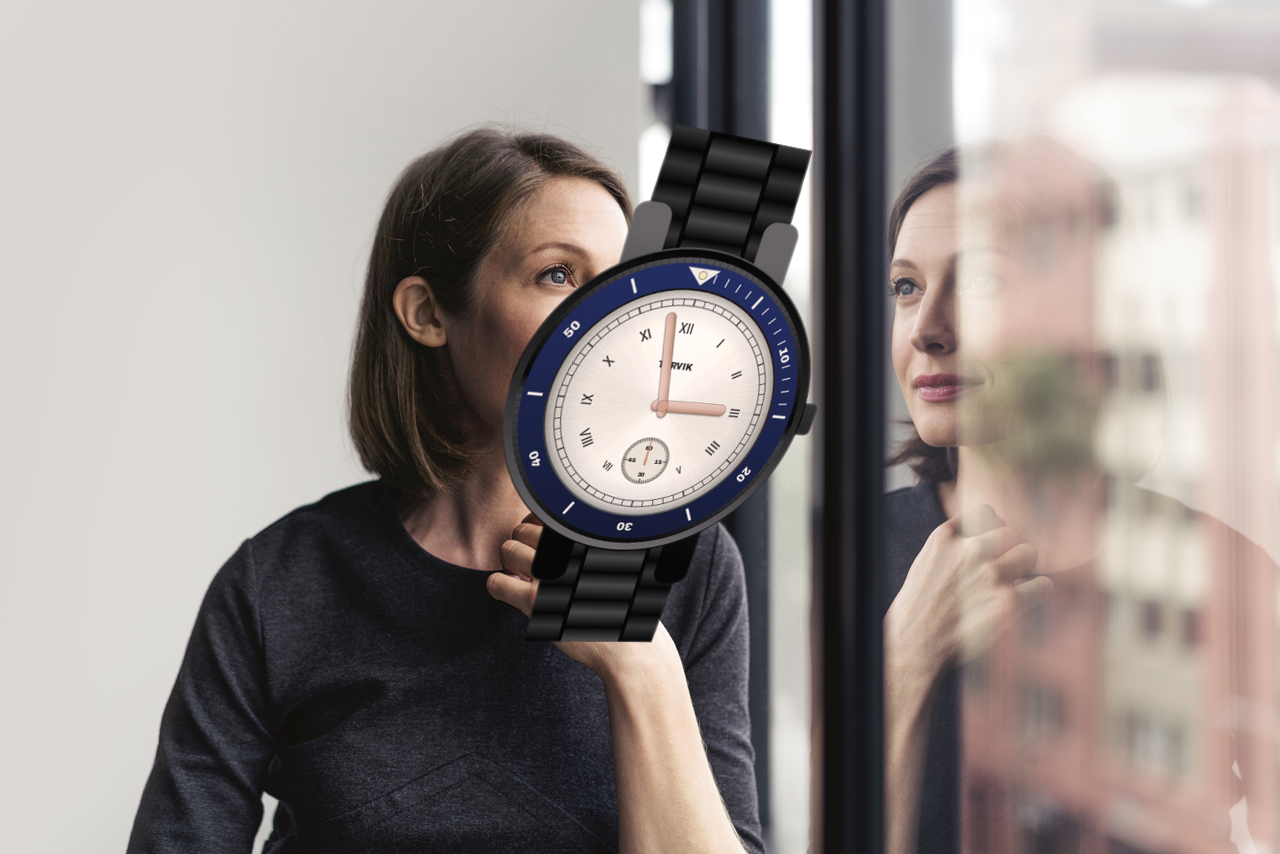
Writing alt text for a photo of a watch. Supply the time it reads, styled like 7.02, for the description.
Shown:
2.58
